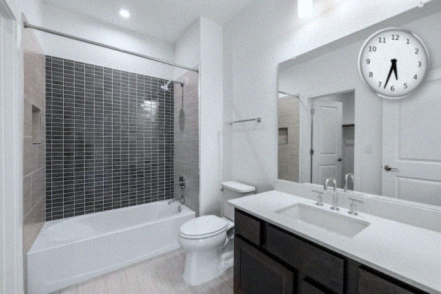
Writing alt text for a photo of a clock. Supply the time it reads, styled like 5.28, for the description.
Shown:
5.33
